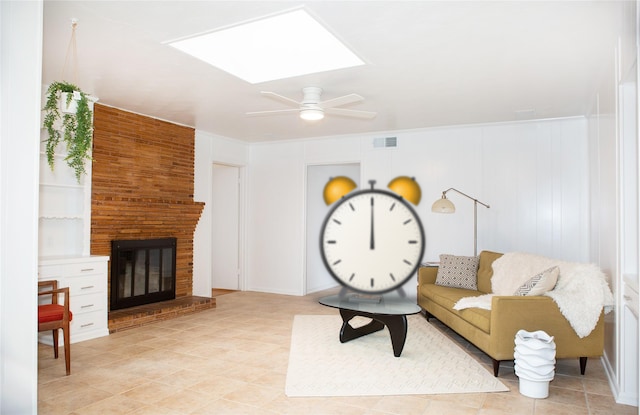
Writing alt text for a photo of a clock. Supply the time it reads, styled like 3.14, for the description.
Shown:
12.00
